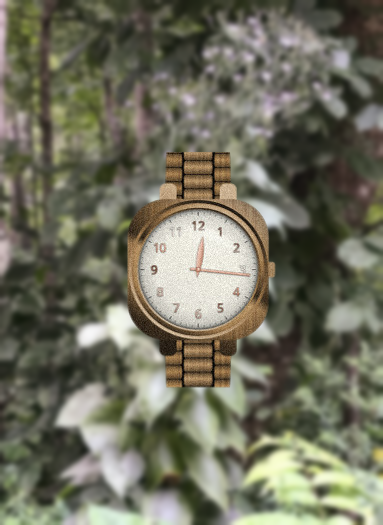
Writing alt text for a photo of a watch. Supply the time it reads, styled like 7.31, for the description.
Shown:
12.16
